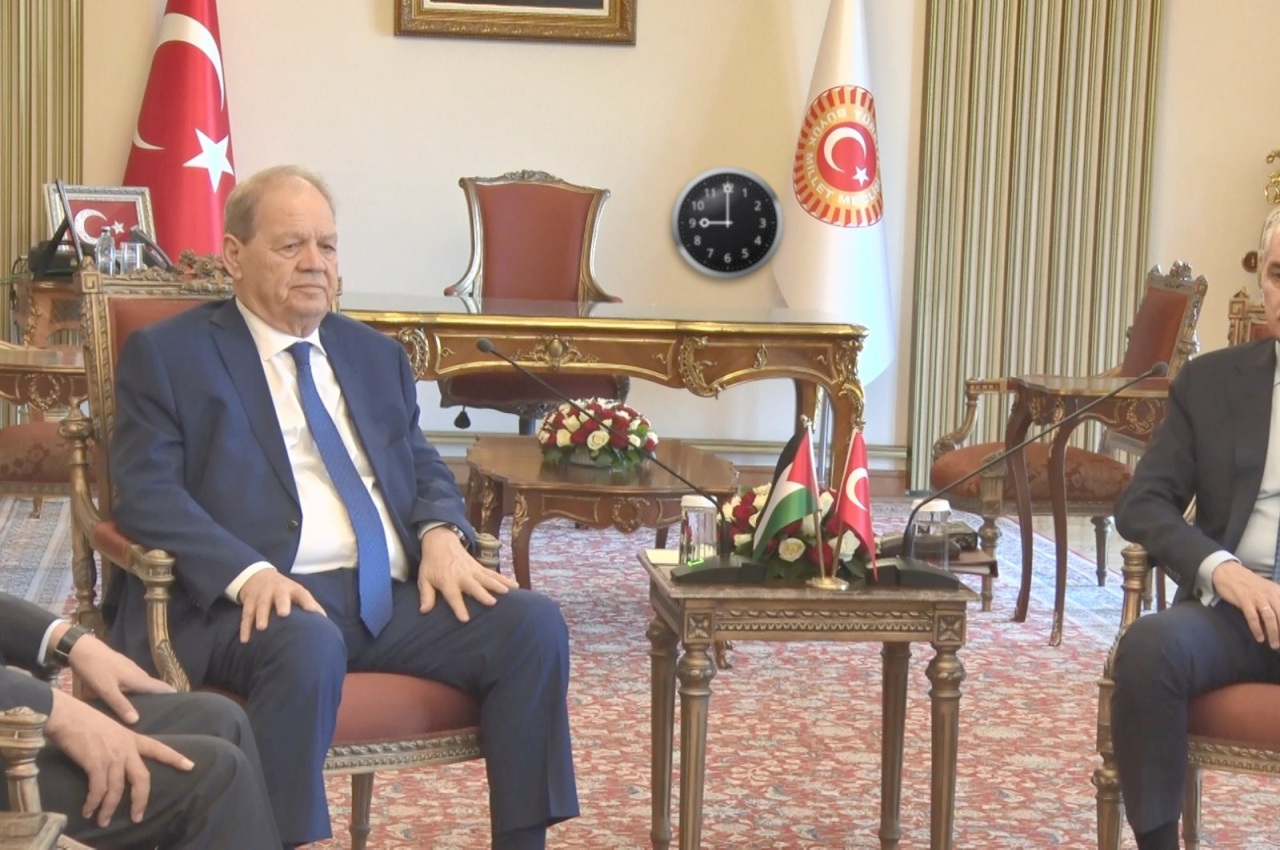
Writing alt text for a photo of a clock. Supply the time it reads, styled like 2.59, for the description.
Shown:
9.00
